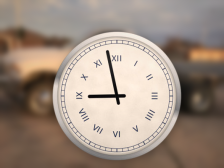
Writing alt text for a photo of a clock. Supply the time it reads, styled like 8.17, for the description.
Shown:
8.58
